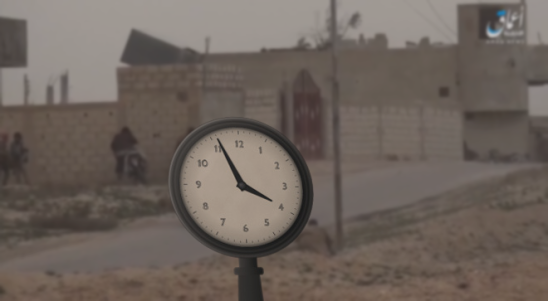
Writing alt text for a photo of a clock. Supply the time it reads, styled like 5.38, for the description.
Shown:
3.56
